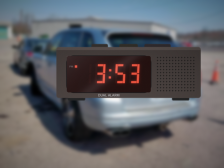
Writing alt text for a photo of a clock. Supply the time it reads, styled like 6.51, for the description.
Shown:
3.53
